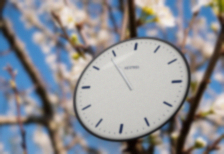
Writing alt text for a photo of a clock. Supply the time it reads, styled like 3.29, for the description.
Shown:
10.54
